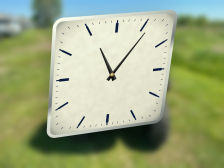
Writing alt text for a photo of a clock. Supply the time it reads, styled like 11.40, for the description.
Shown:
11.06
